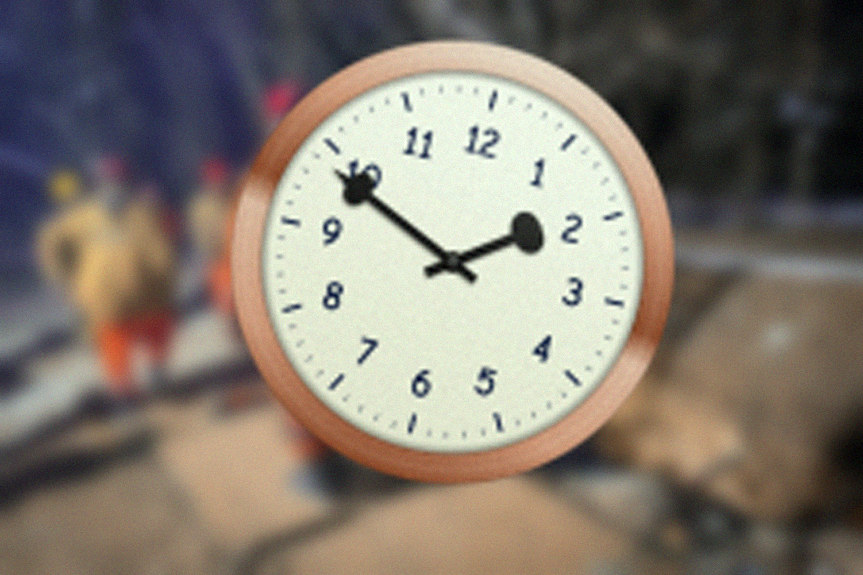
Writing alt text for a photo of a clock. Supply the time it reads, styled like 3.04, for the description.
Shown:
1.49
